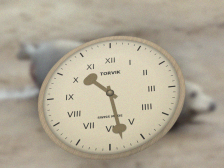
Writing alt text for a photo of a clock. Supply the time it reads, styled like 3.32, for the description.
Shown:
10.28
